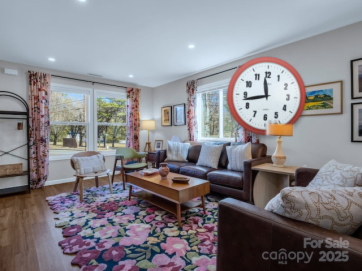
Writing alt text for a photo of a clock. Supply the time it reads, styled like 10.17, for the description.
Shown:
11.43
